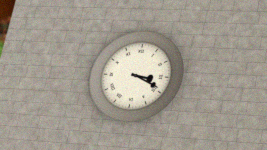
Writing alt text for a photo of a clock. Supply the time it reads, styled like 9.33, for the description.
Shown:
3.19
